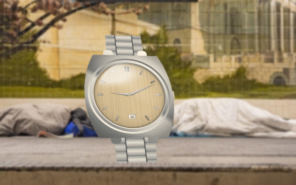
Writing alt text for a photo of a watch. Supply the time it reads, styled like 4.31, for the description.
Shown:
9.11
